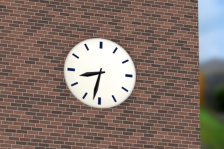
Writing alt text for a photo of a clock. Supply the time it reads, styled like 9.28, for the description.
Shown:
8.32
